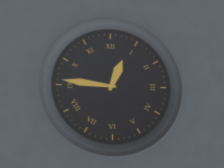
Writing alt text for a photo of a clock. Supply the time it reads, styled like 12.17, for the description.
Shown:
12.46
